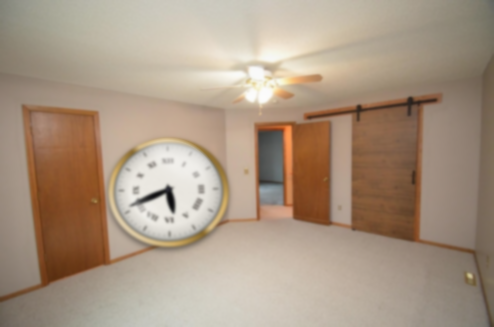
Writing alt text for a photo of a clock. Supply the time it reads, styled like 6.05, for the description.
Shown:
5.41
